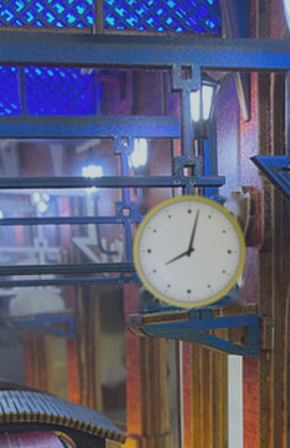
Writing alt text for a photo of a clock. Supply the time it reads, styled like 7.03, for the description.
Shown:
8.02
